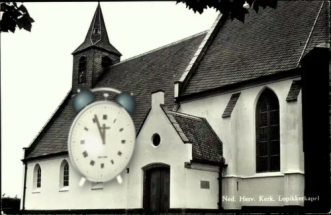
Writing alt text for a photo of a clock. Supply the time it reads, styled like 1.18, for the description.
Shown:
11.56
